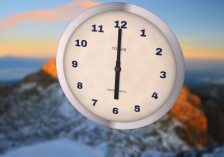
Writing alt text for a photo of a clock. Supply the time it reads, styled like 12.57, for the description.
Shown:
6.00
